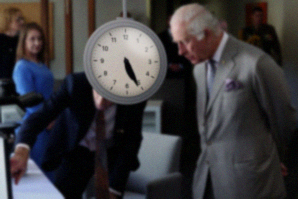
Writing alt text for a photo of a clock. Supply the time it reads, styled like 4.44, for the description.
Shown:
5.26
